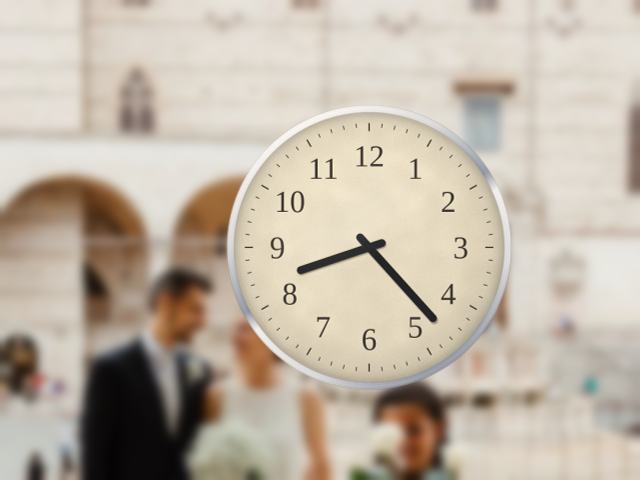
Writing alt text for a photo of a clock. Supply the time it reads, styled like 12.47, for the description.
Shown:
8.23
